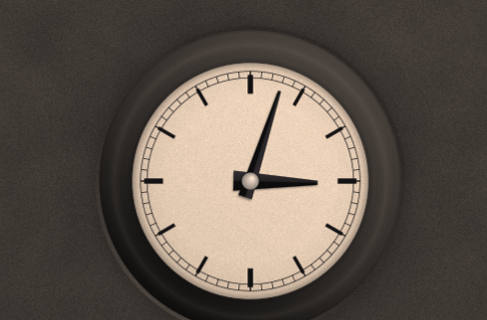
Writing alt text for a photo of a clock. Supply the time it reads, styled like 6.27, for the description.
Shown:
3.03
